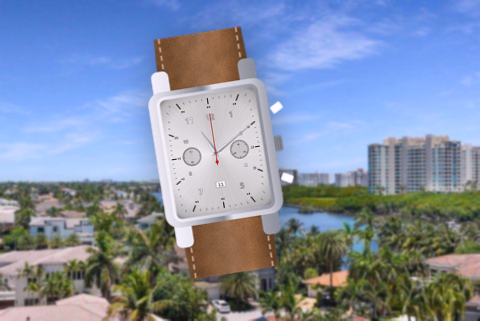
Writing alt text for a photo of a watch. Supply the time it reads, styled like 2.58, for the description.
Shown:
11.10
